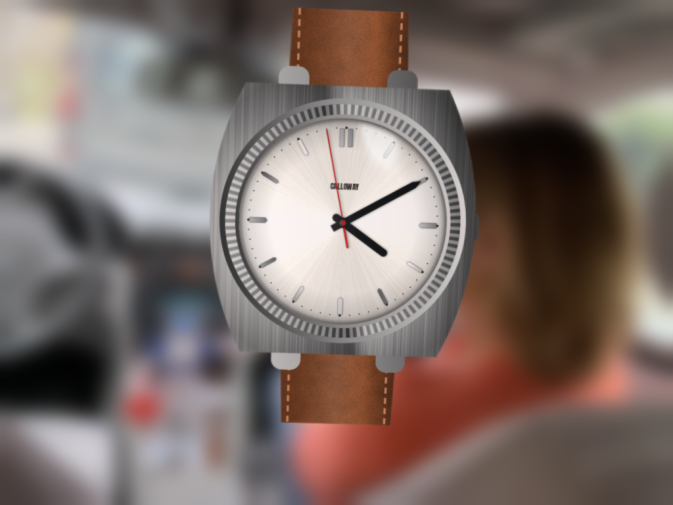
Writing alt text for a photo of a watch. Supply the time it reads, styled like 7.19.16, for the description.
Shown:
4.09.58
